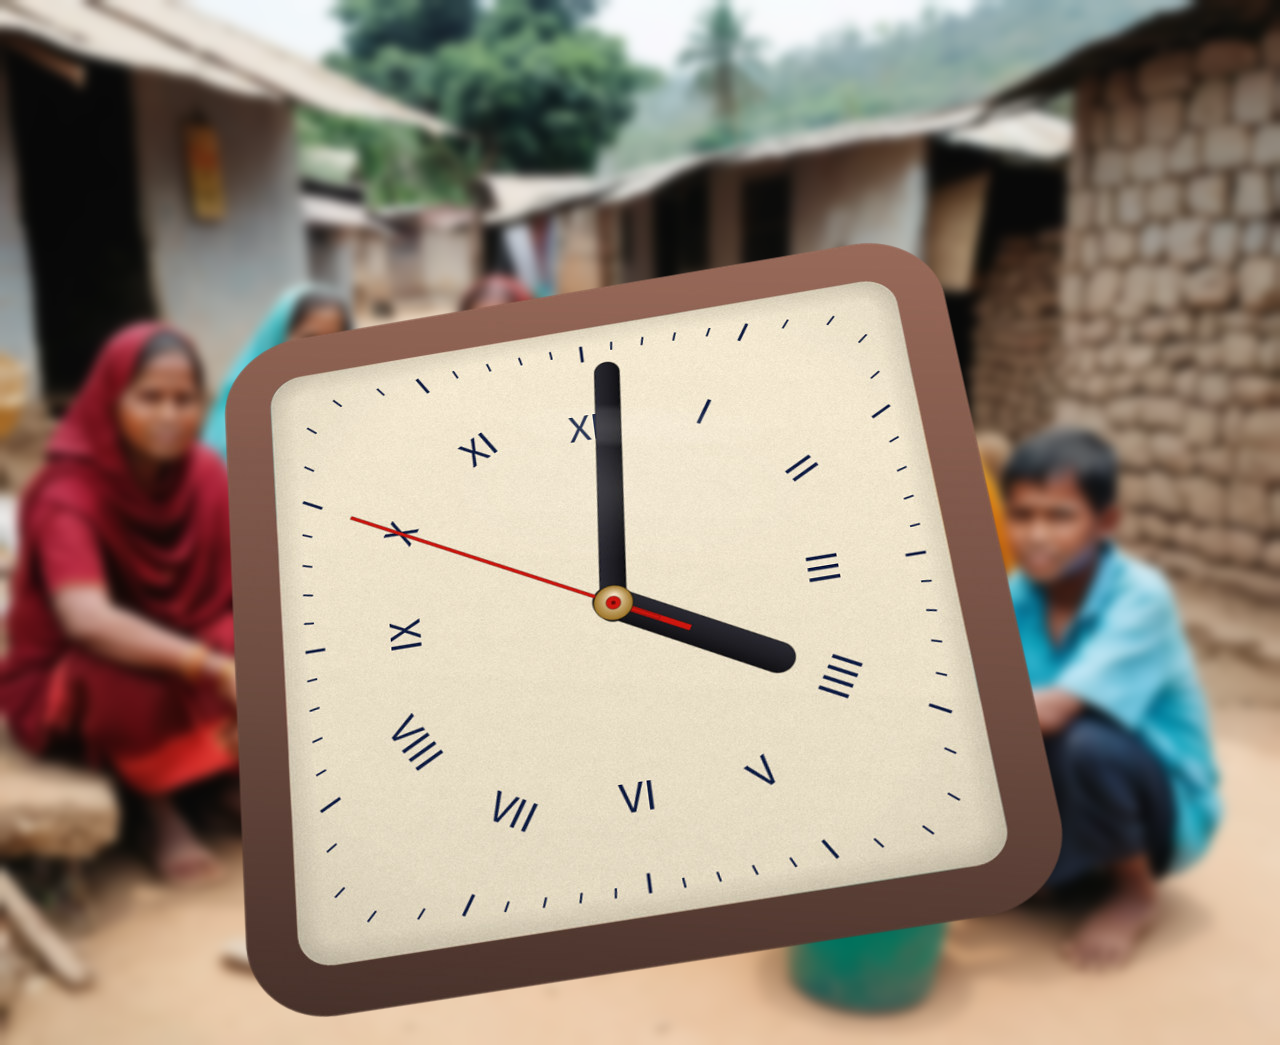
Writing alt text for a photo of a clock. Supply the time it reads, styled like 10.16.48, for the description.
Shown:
4.00.50
